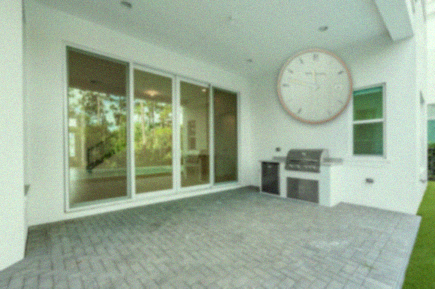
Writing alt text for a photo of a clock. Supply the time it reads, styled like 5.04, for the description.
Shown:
11.47
